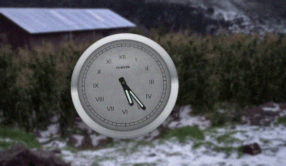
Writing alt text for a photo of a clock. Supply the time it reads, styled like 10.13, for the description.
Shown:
5.24
